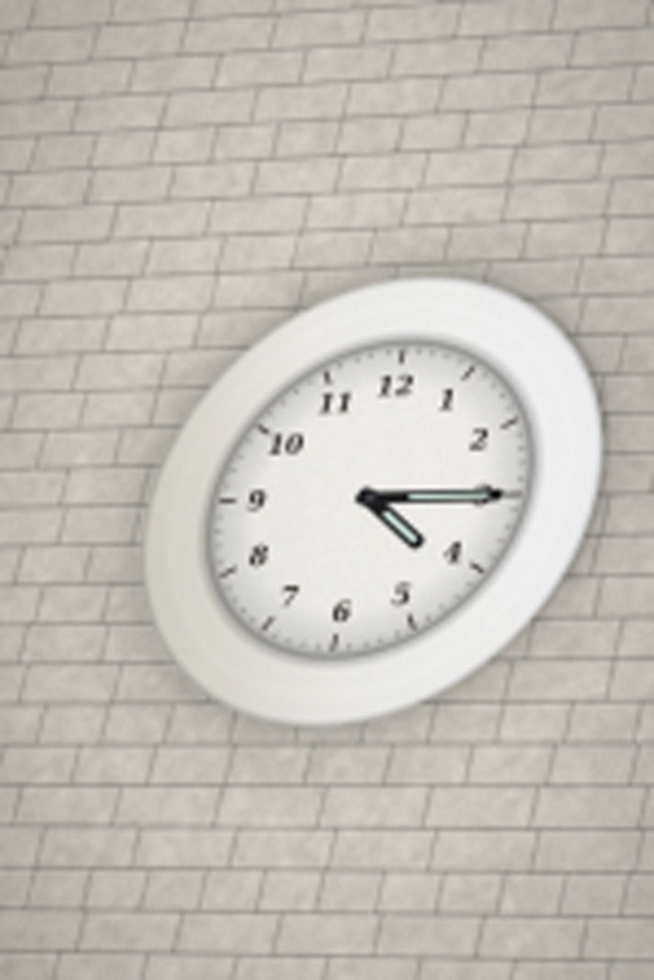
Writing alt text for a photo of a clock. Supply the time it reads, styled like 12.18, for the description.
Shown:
4.15
